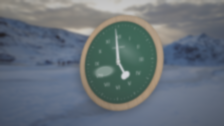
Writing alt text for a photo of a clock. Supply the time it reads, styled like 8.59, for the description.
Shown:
4.59
